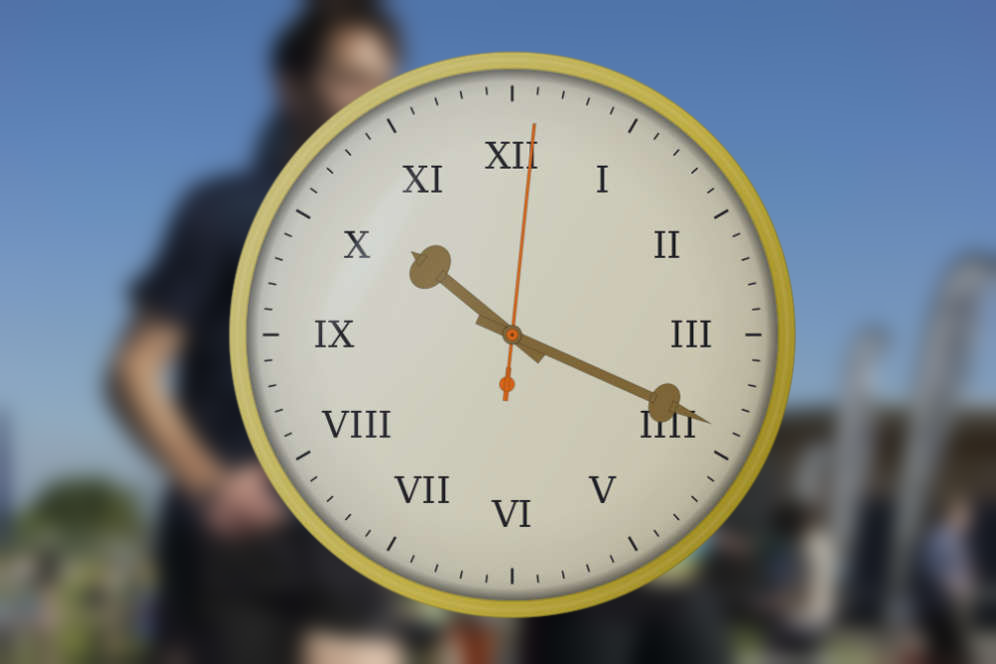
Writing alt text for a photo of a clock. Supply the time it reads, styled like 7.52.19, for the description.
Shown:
10.19.01
